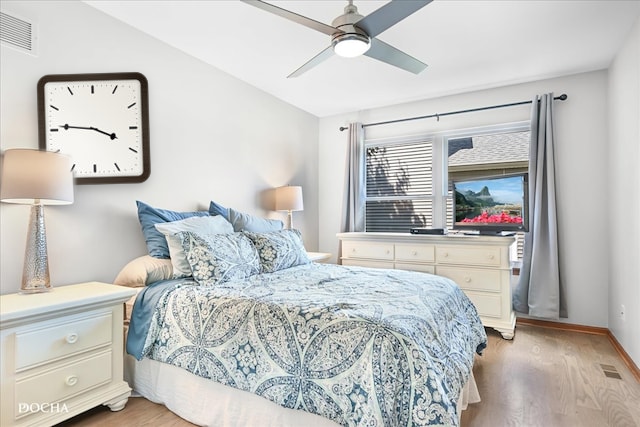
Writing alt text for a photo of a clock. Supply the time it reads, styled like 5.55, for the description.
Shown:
3.46
